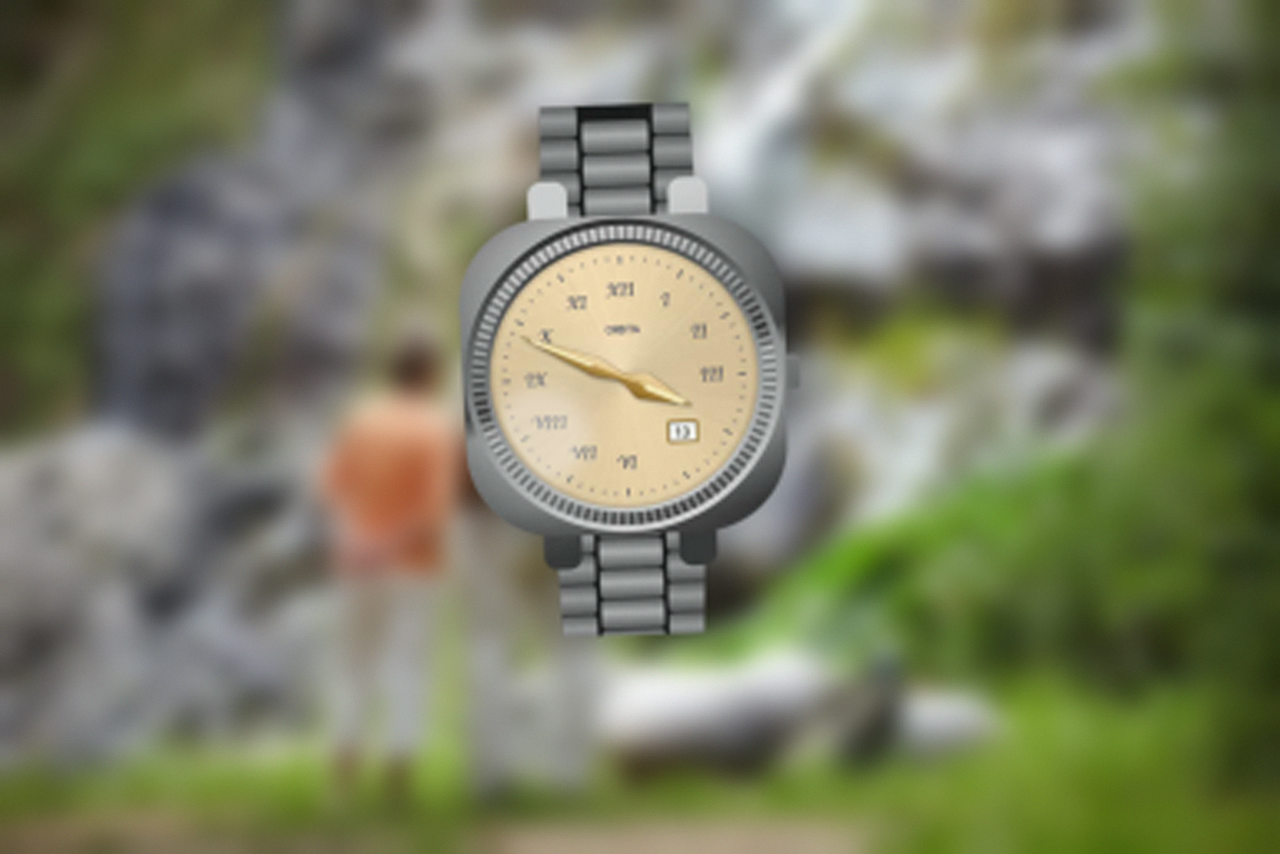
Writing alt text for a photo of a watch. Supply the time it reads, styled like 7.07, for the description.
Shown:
3.49
